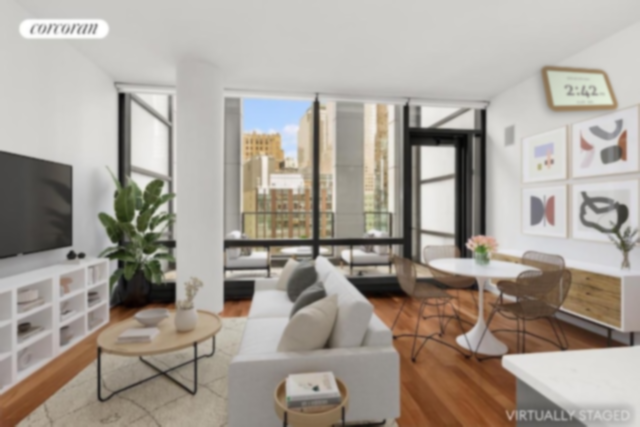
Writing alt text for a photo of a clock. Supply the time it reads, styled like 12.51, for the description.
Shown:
2.42
